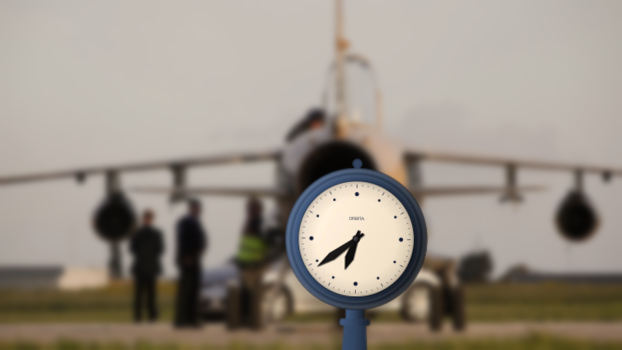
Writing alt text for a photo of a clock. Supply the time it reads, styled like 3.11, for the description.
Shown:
6.39
